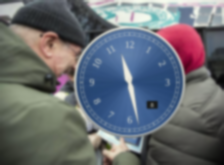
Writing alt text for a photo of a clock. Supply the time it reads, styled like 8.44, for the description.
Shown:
11.28
